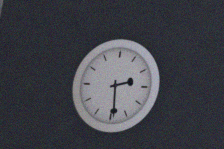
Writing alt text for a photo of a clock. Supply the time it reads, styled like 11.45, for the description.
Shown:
2.29
